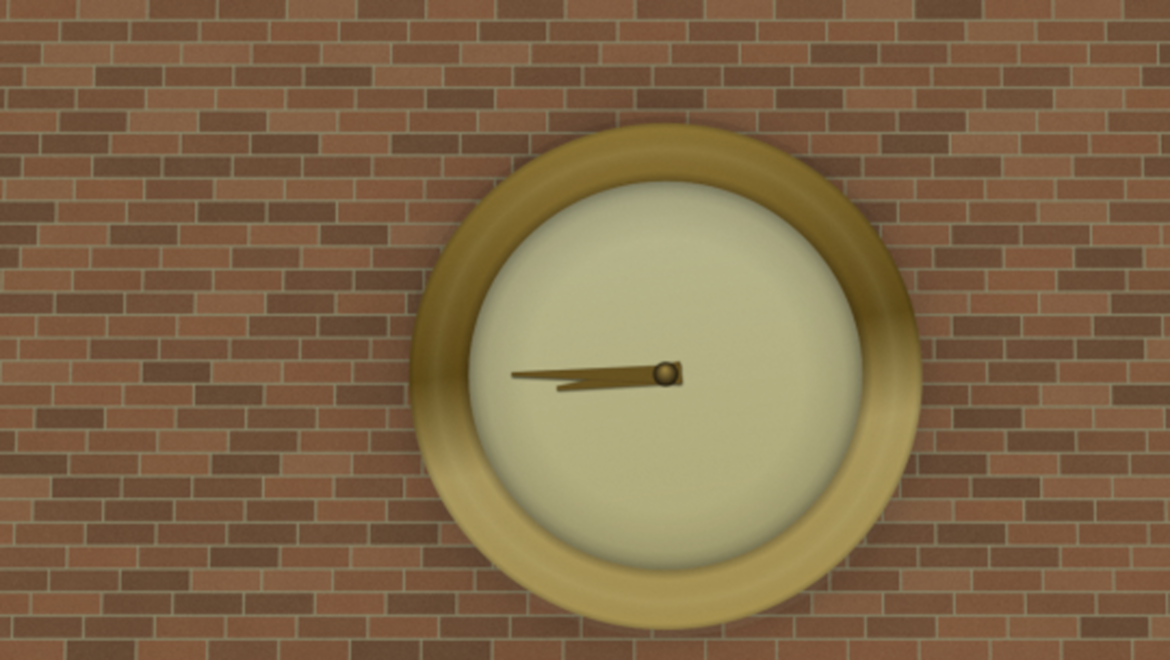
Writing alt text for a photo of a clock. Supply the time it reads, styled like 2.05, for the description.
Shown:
8.45
